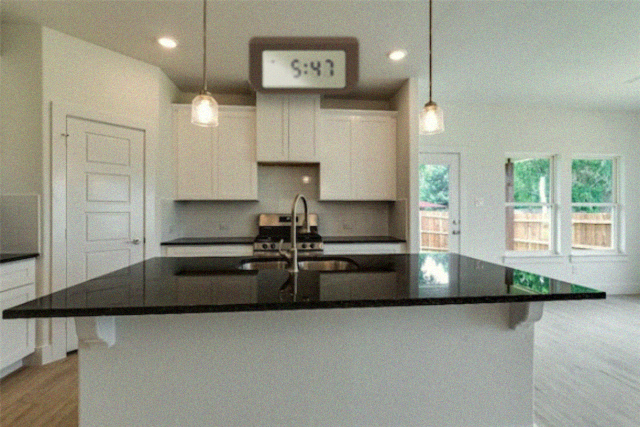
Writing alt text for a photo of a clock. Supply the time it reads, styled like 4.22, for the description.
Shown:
5.47
